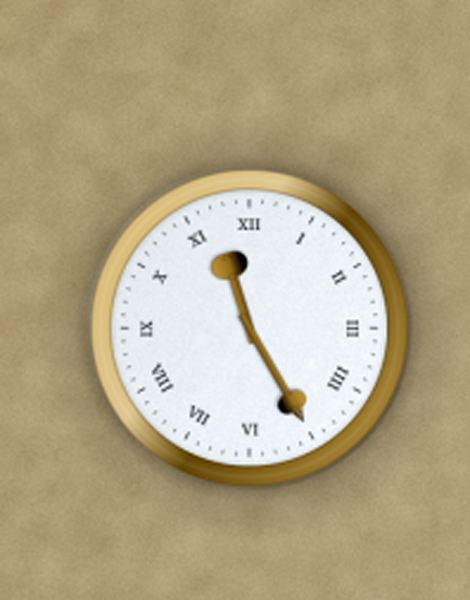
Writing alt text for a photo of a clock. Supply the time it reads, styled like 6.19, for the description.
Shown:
11.25
